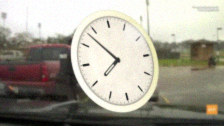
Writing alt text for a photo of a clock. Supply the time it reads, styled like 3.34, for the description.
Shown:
7.53
